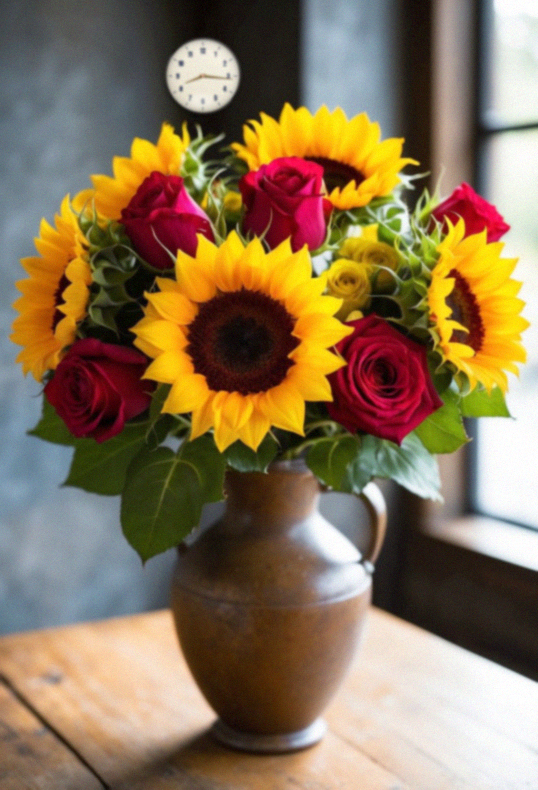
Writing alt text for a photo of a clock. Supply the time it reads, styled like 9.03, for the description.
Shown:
8.16
